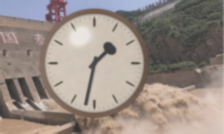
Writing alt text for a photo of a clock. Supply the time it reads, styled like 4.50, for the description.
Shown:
1.32
